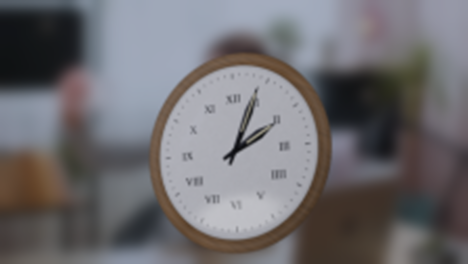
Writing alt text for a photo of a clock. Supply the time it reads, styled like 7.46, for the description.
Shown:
2.04
